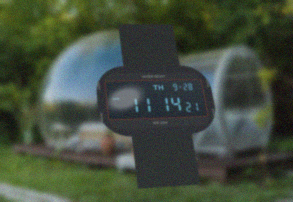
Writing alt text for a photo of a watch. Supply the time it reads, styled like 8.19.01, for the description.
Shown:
11.14.21
